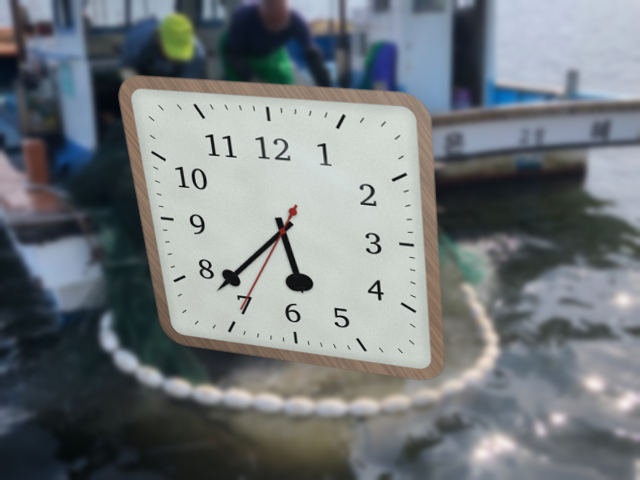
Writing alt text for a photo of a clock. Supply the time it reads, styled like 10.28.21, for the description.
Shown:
5.37.35
